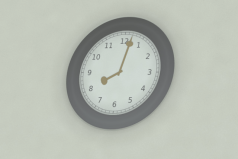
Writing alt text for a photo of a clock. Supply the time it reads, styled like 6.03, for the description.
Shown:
8.02
